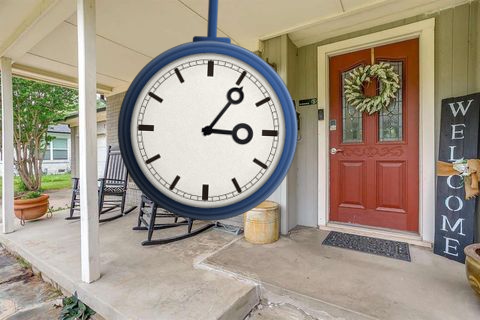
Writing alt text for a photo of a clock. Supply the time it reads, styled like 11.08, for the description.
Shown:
3.06
